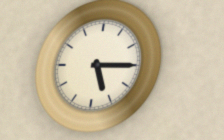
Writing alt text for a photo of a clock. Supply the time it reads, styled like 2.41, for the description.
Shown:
5.15
